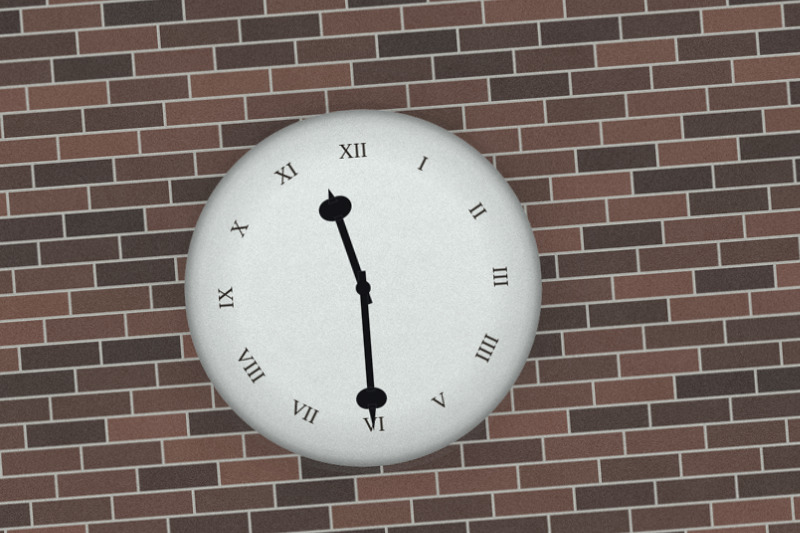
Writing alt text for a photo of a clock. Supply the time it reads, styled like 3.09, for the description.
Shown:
11.30
